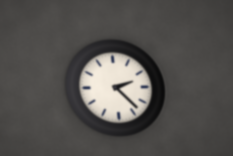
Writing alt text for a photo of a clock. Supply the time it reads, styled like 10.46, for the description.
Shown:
2.23
